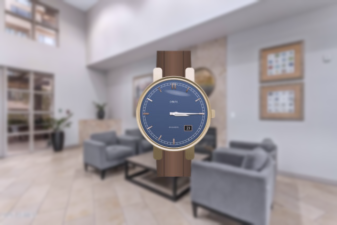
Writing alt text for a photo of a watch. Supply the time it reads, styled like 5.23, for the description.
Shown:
3.15
